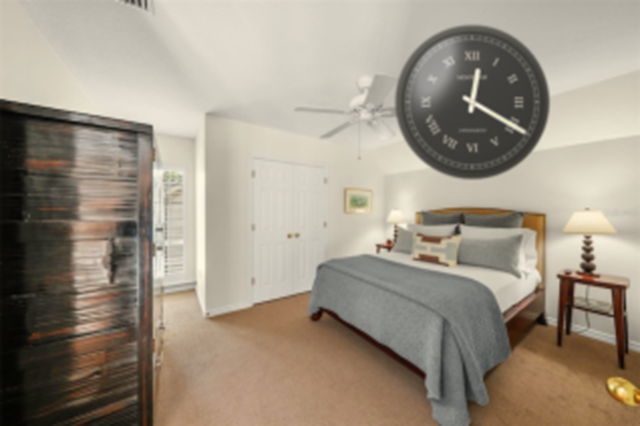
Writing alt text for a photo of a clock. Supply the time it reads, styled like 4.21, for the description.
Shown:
12.20
